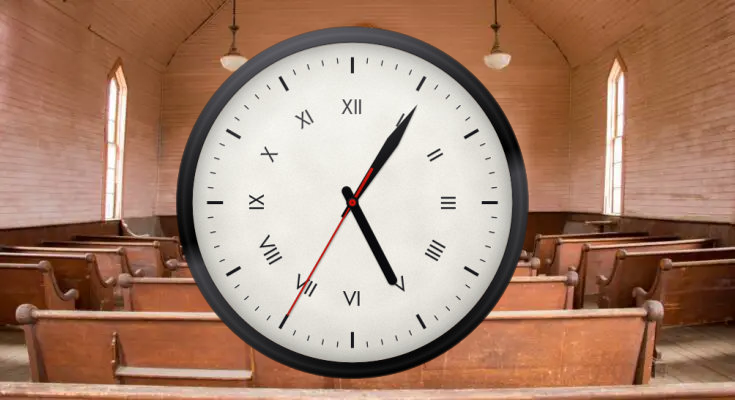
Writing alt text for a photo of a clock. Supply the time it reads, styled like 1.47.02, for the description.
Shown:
5.05.35
